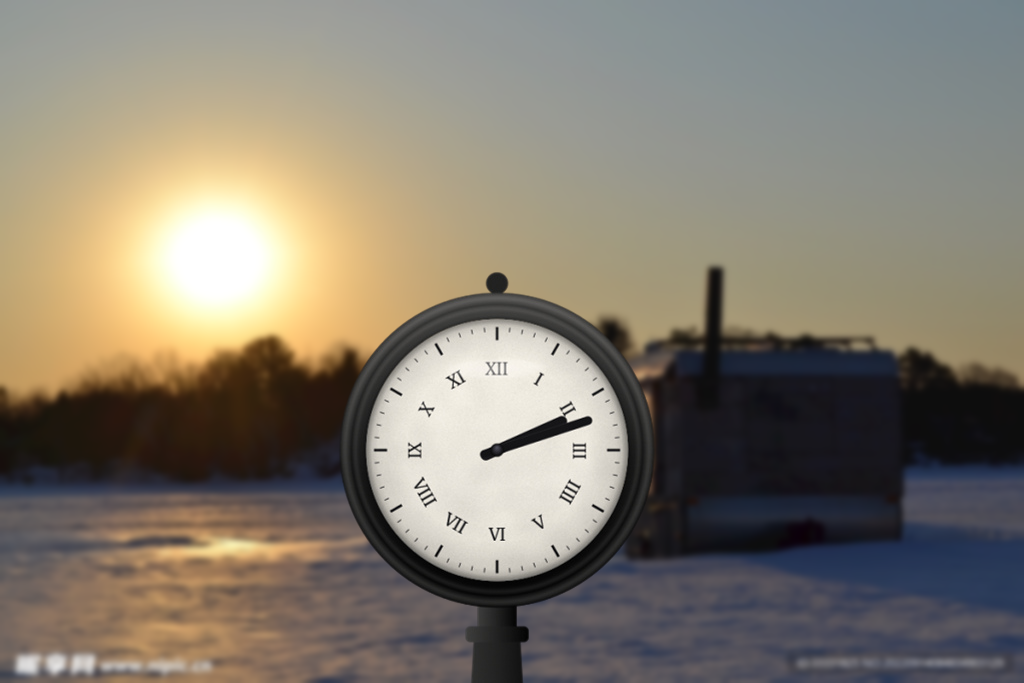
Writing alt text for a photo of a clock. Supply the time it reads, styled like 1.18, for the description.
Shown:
2.12
